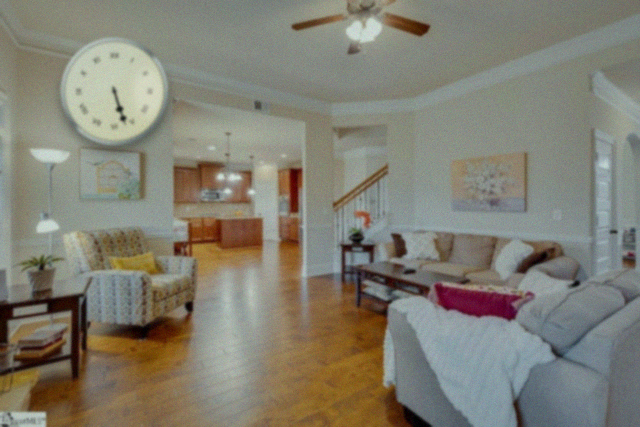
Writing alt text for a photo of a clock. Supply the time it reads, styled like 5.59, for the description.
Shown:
5.27
